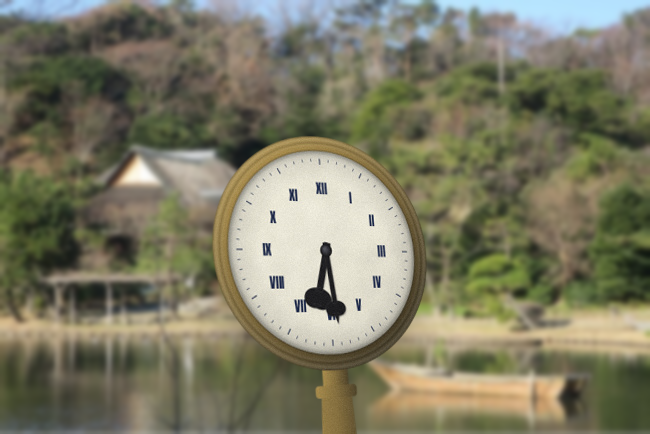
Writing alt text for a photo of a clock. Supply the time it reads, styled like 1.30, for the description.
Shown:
6.29
